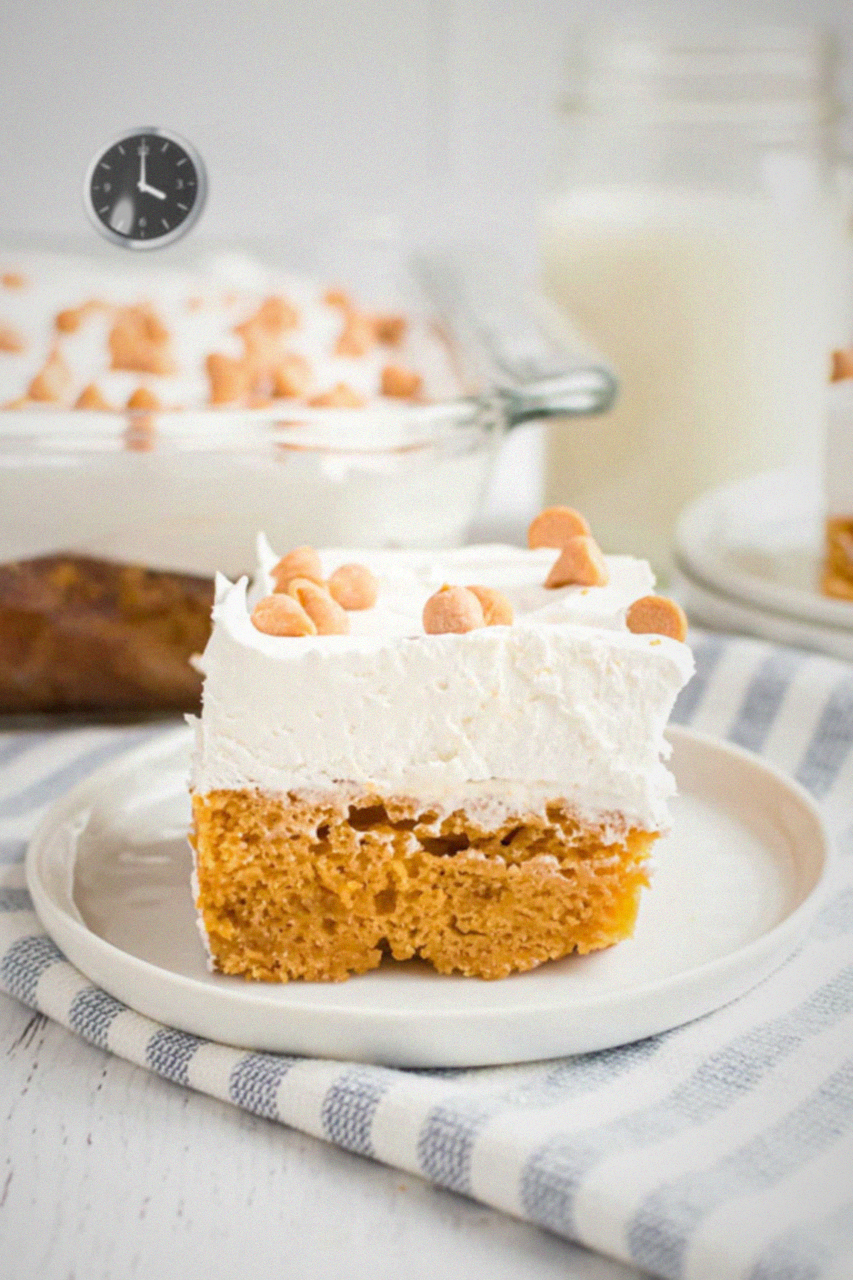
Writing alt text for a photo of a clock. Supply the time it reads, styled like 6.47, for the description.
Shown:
4.00
